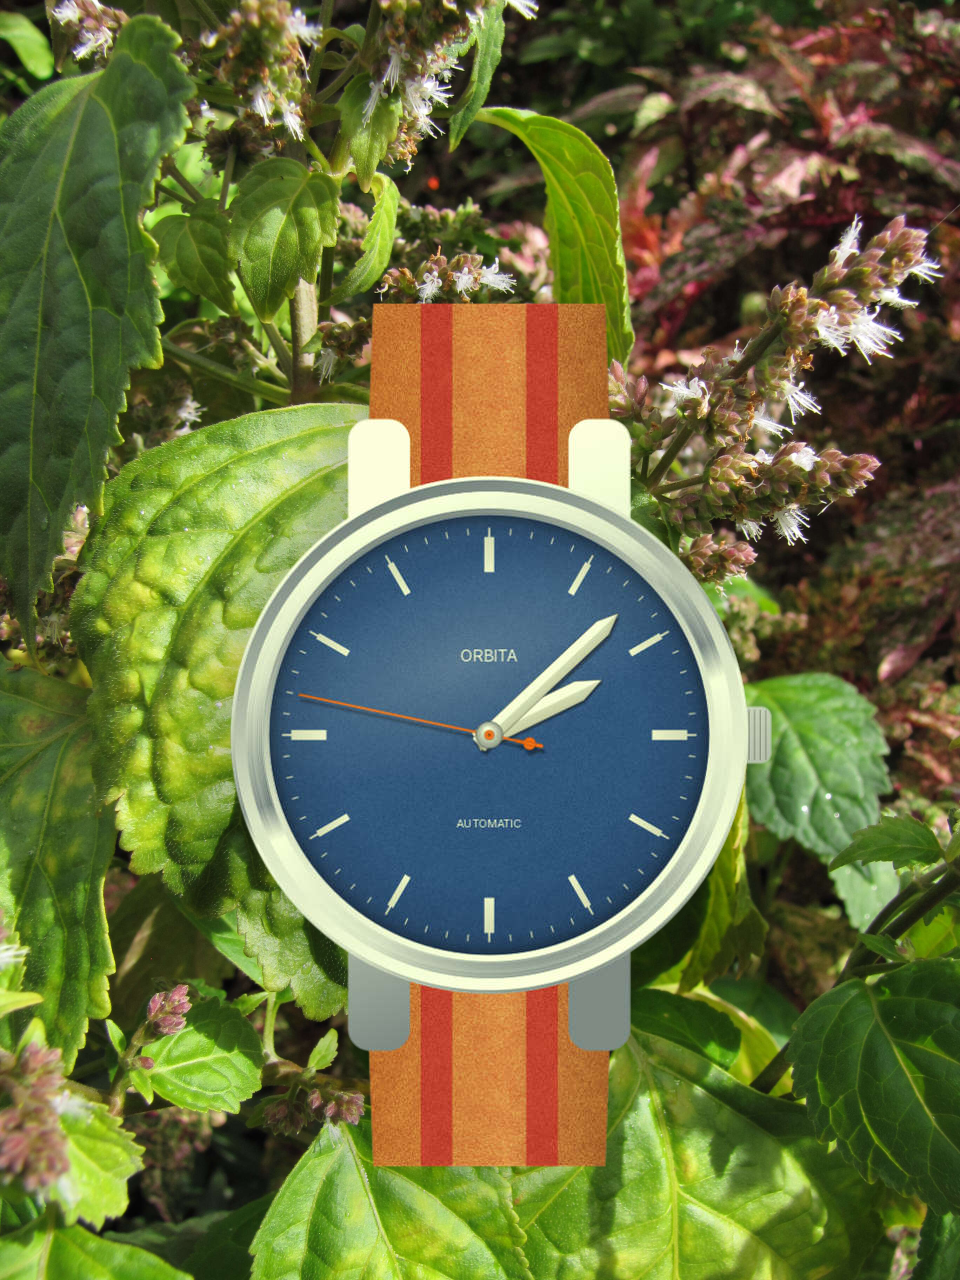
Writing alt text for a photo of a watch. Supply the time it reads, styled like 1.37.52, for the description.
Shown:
2.07.47
